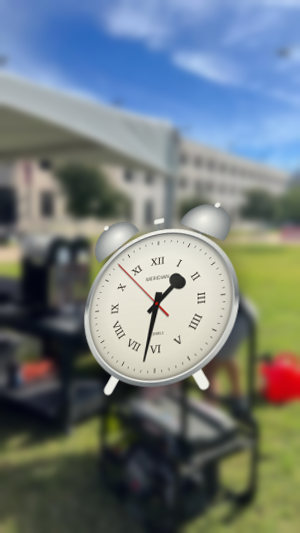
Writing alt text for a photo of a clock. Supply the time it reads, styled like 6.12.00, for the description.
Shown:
1.31.53
